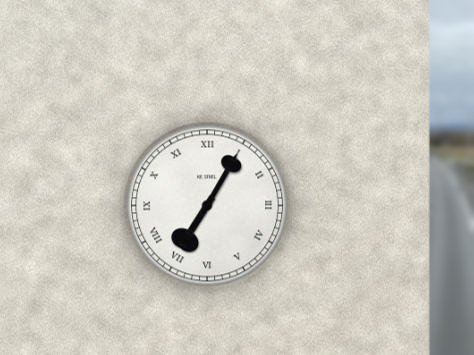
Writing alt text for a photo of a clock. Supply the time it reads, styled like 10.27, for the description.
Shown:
7.05
